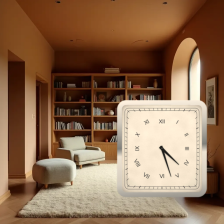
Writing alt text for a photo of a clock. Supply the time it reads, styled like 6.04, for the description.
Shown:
4.27
